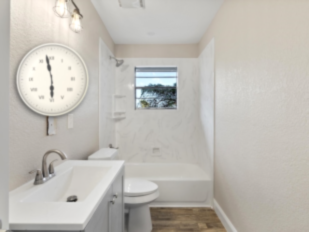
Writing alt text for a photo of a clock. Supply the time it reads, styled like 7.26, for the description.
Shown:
5.58
